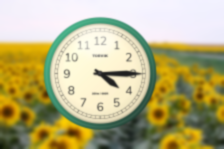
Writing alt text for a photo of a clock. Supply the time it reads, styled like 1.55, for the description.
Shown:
4.15
